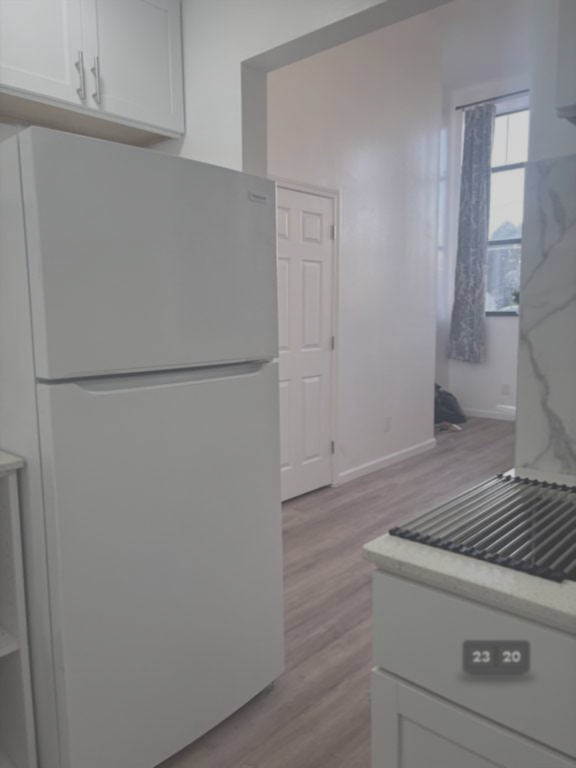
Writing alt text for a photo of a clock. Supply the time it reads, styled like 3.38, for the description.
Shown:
23.20
